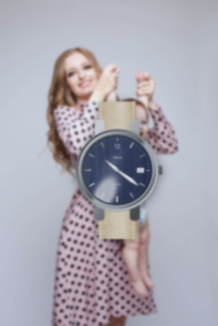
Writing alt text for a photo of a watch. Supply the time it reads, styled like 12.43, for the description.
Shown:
10.21
